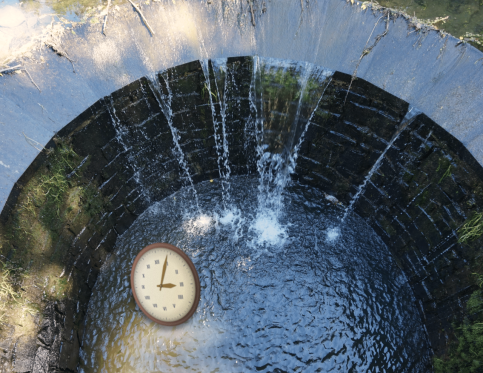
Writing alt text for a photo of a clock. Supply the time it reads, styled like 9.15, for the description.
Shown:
3.04
